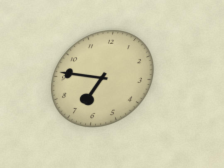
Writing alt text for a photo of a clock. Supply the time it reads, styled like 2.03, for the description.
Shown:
6.46
